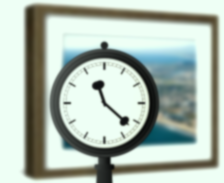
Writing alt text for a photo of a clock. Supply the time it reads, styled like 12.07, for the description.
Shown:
11.22
